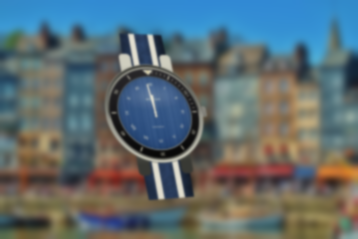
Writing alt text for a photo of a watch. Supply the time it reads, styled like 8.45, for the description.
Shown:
11.59
